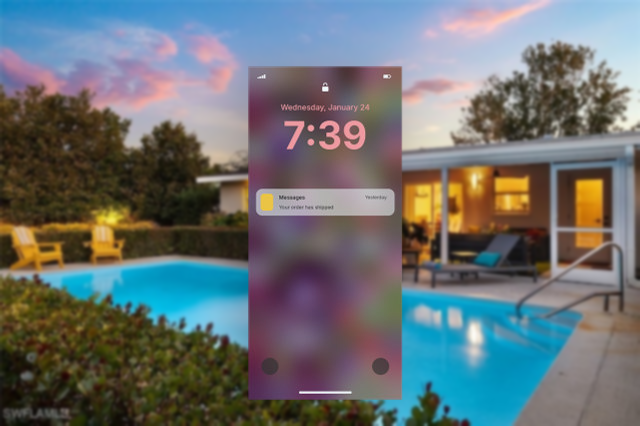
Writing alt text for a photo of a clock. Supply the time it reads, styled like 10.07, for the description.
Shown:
7.39
